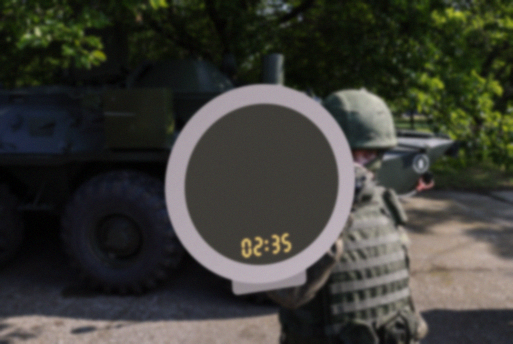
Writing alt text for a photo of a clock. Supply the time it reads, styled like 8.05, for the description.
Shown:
2.35
